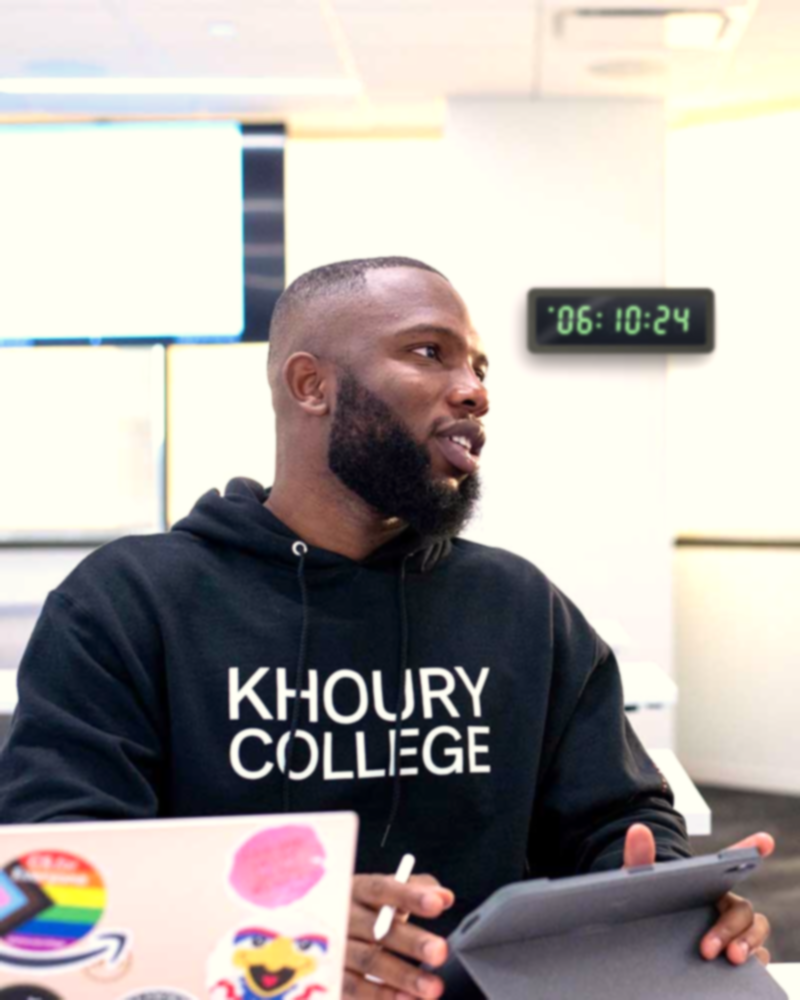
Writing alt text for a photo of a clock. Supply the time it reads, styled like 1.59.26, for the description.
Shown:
6.10.24
